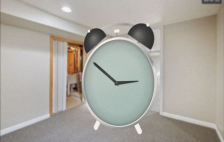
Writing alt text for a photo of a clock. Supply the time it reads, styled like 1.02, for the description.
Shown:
2.51
